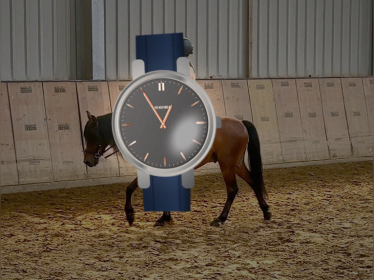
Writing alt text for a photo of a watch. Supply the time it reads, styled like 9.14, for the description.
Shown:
12.55
